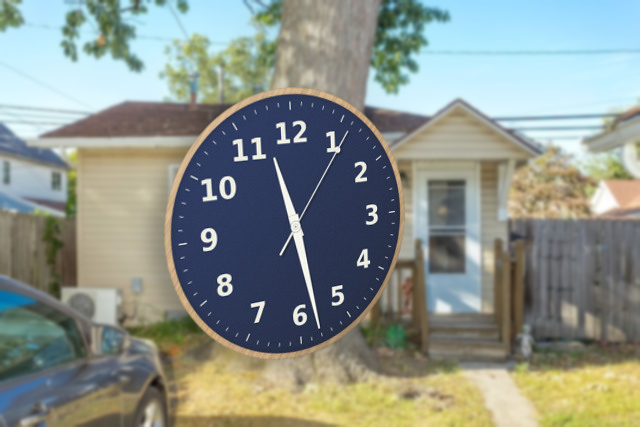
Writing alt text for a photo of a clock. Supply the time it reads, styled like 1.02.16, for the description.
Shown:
11.28.06
